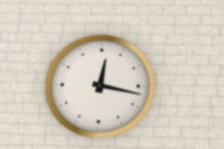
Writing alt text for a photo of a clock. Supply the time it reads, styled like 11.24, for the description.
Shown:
12.17
